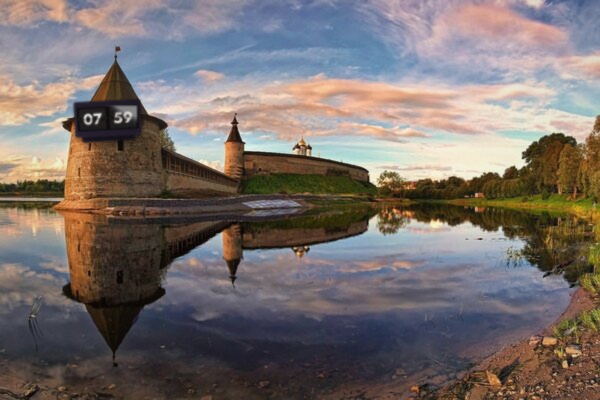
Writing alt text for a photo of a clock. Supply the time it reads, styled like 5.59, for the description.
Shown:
7.59
